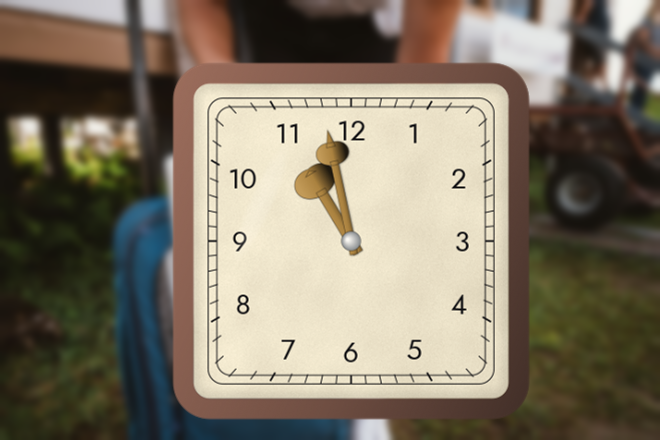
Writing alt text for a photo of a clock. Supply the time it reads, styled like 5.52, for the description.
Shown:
10.58
